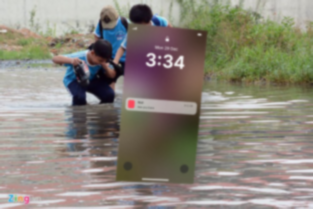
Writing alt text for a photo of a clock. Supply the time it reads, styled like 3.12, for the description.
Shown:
3.34
